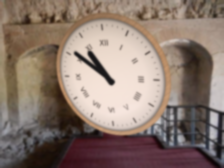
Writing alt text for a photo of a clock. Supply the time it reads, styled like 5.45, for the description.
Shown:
10.51
